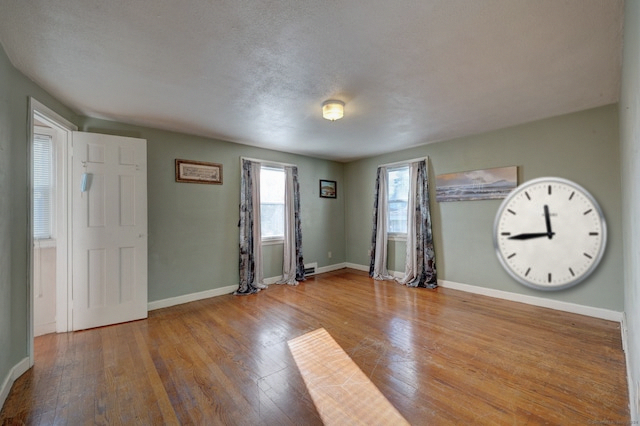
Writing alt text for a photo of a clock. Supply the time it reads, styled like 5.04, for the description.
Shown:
11.44
